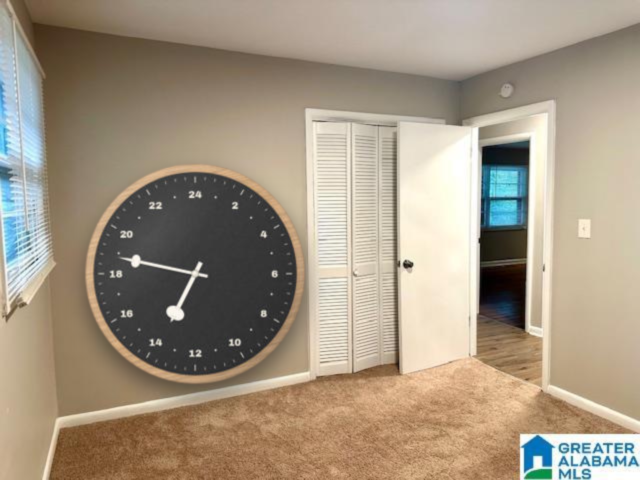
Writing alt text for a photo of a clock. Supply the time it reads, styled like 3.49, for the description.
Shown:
13.47
